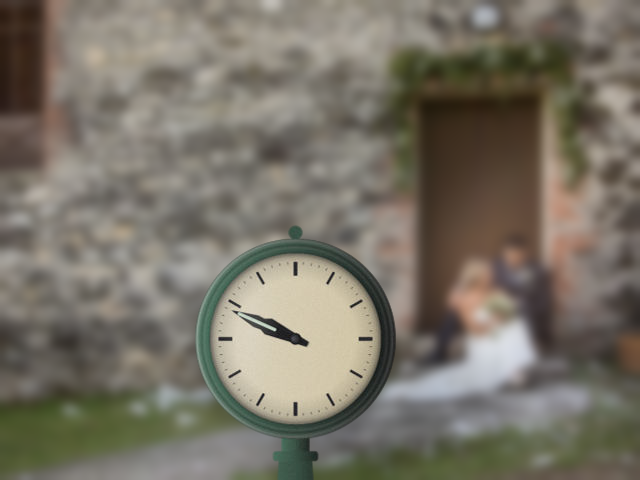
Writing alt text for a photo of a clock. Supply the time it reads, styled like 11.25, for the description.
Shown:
9.49
